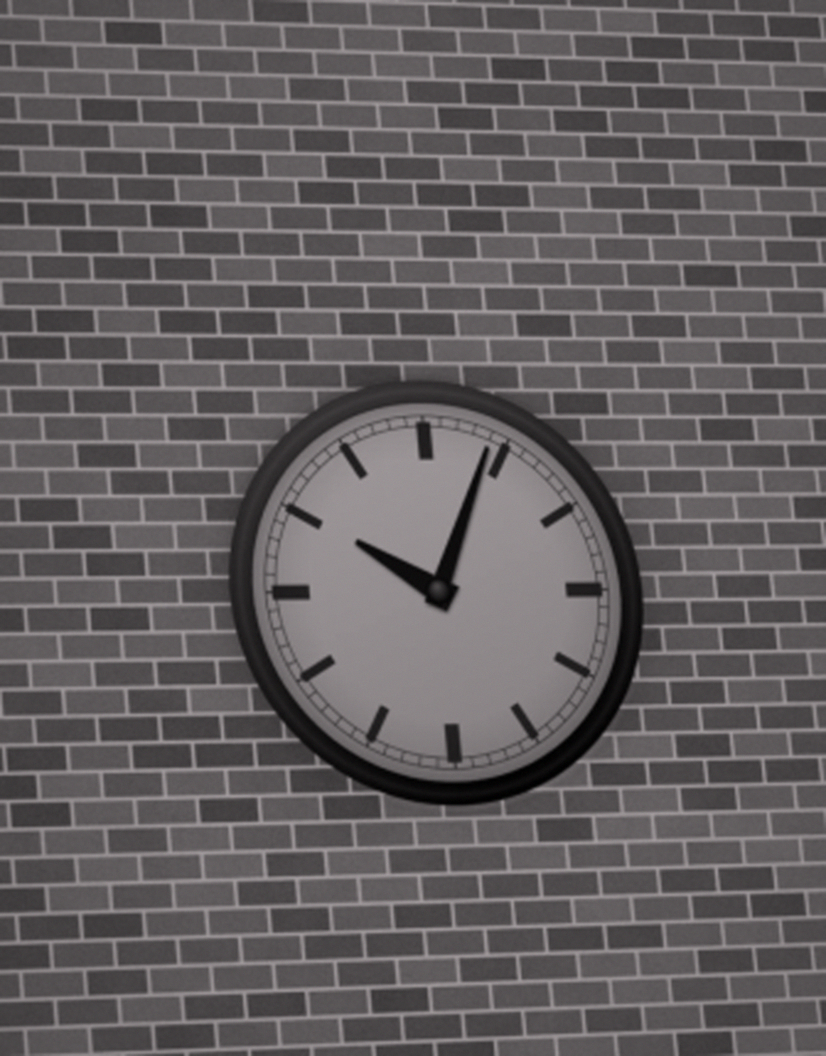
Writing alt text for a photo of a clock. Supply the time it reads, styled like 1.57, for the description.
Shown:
10.04
